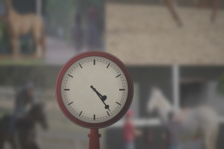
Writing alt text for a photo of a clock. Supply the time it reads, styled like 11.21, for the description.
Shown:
4.24
